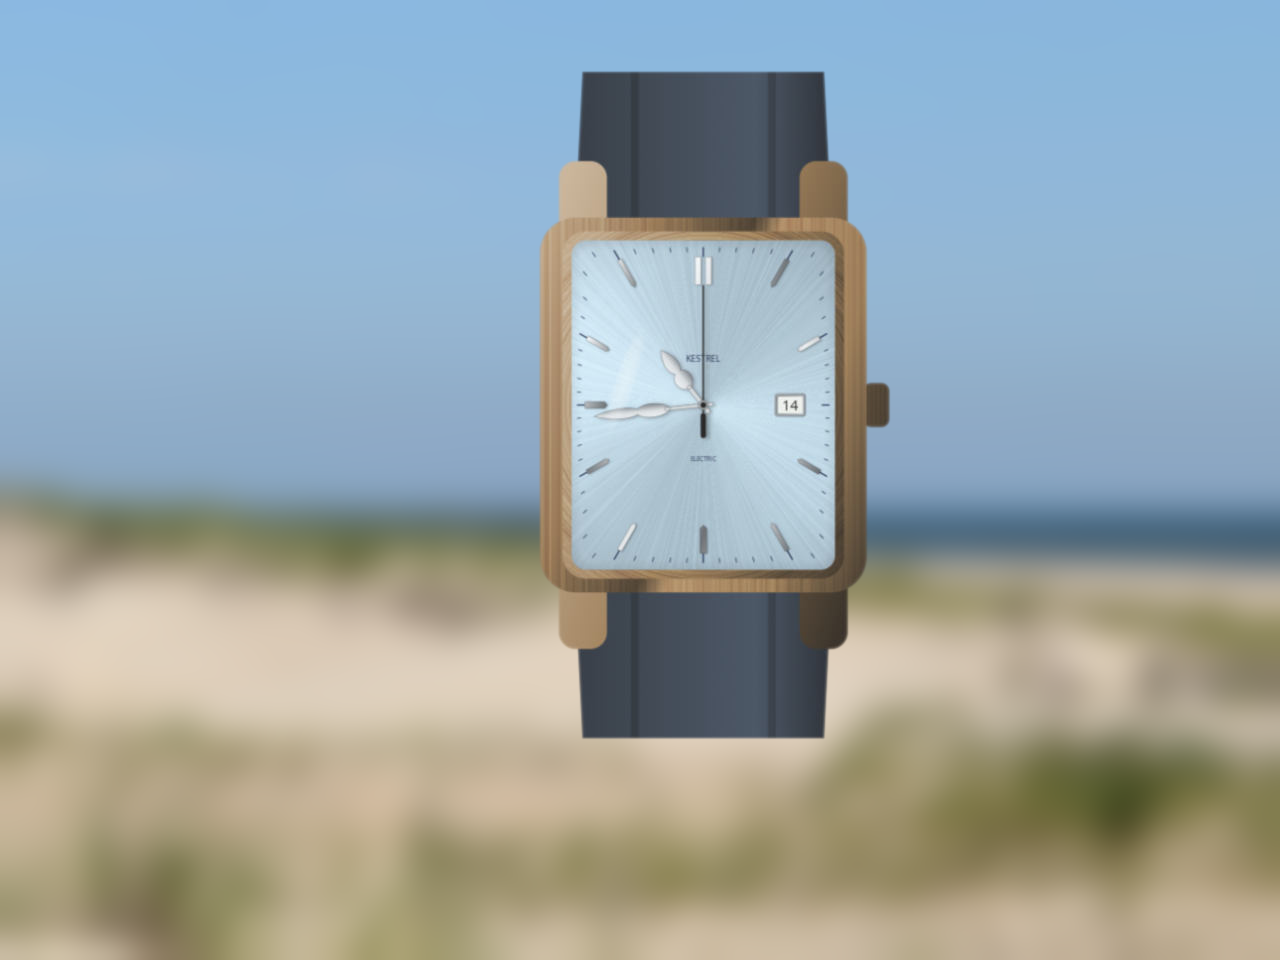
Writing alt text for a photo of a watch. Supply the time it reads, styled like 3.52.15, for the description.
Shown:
10.44.00
